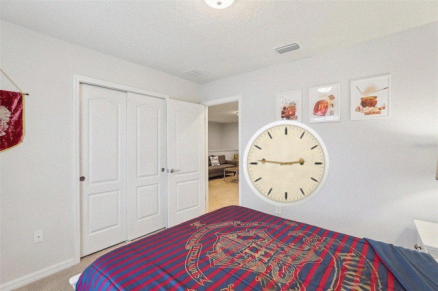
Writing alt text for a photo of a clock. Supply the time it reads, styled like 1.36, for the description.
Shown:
2.46
